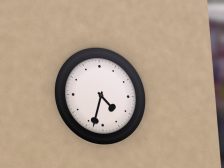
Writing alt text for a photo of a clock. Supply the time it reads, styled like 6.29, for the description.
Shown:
4.33
